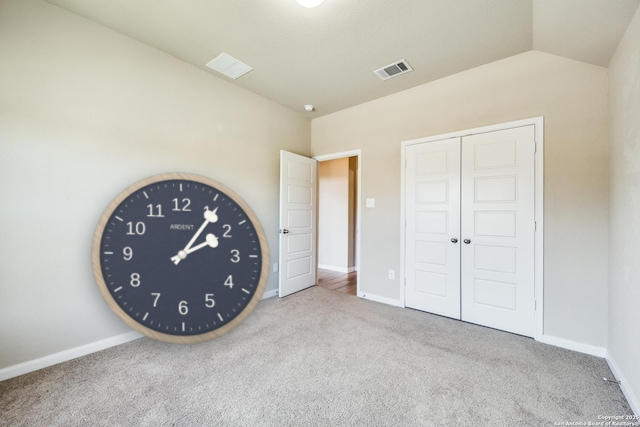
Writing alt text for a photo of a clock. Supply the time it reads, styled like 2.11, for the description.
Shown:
2.06
